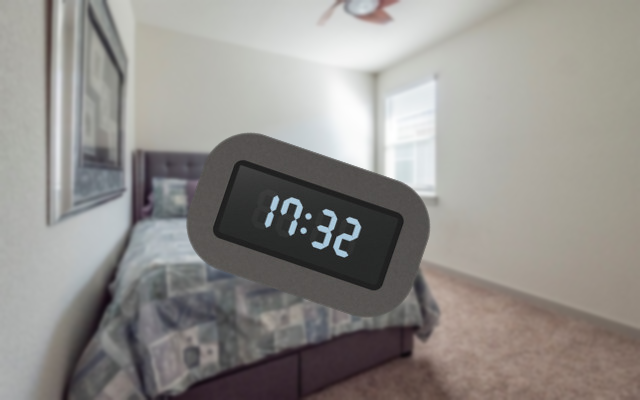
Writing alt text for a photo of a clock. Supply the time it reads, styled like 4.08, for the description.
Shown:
17.32
